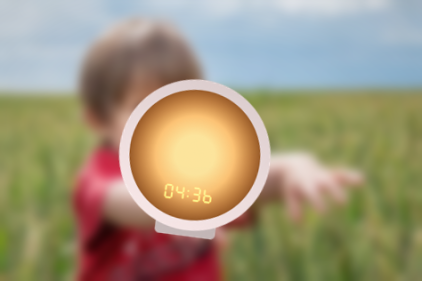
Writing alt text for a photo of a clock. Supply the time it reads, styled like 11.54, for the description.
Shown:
4.36
